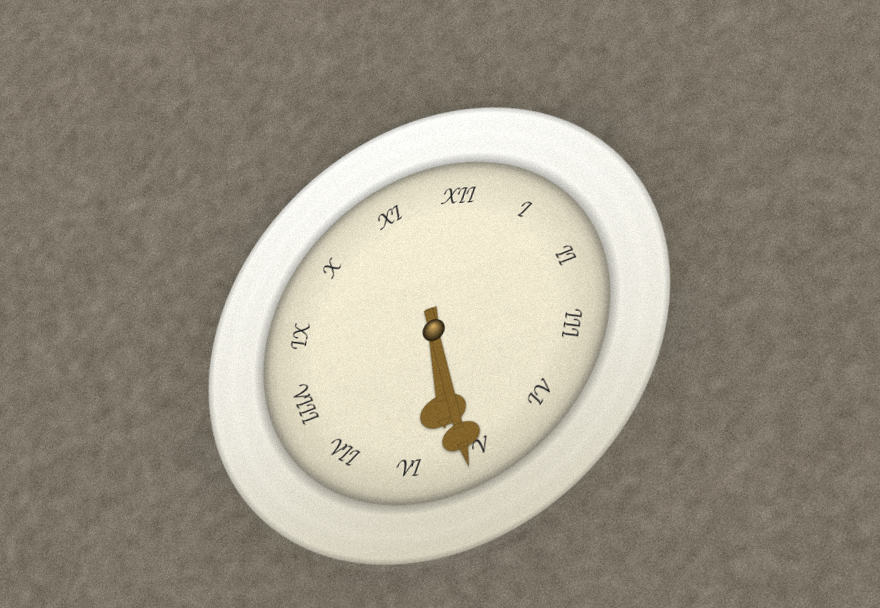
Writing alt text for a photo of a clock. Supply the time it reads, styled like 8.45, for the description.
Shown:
5.26
